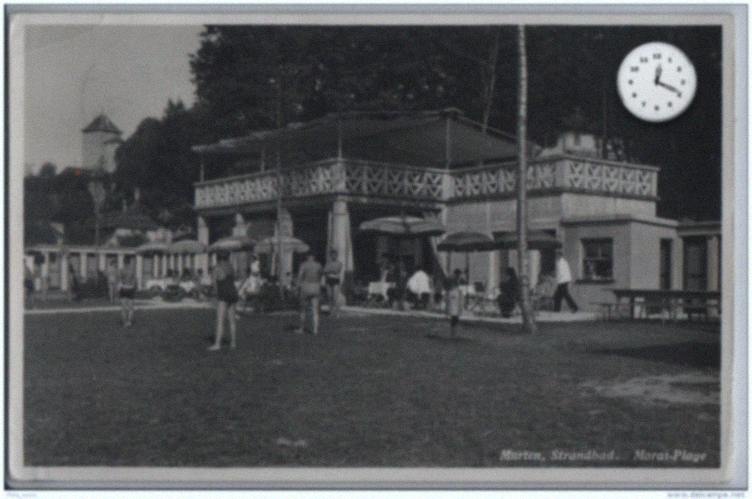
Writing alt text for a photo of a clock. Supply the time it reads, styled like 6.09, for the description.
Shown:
12.19
